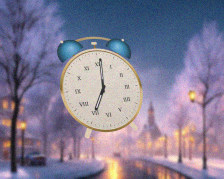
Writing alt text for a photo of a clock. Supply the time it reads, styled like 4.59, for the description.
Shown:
7.01
